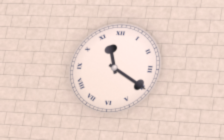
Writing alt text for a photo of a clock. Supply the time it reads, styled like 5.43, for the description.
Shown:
11.20
